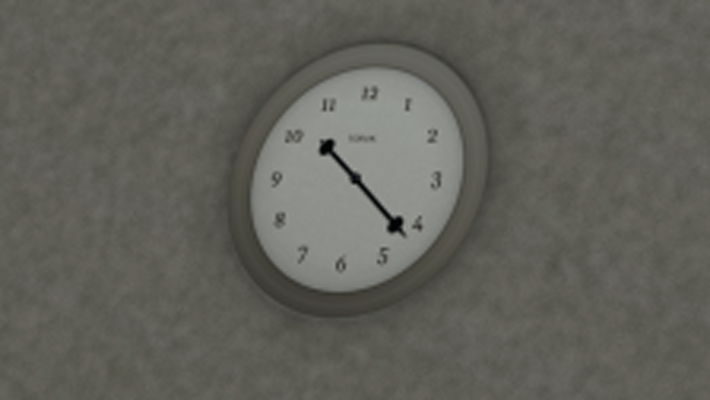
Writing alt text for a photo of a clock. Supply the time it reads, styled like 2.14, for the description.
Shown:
10.22
